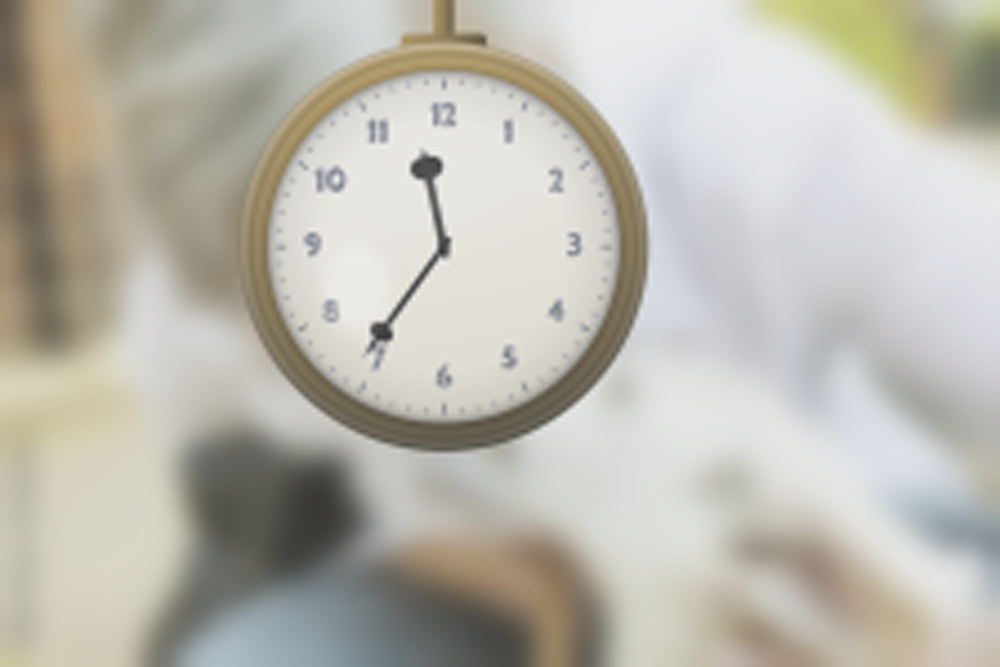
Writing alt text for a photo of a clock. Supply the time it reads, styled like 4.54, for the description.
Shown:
11.36
